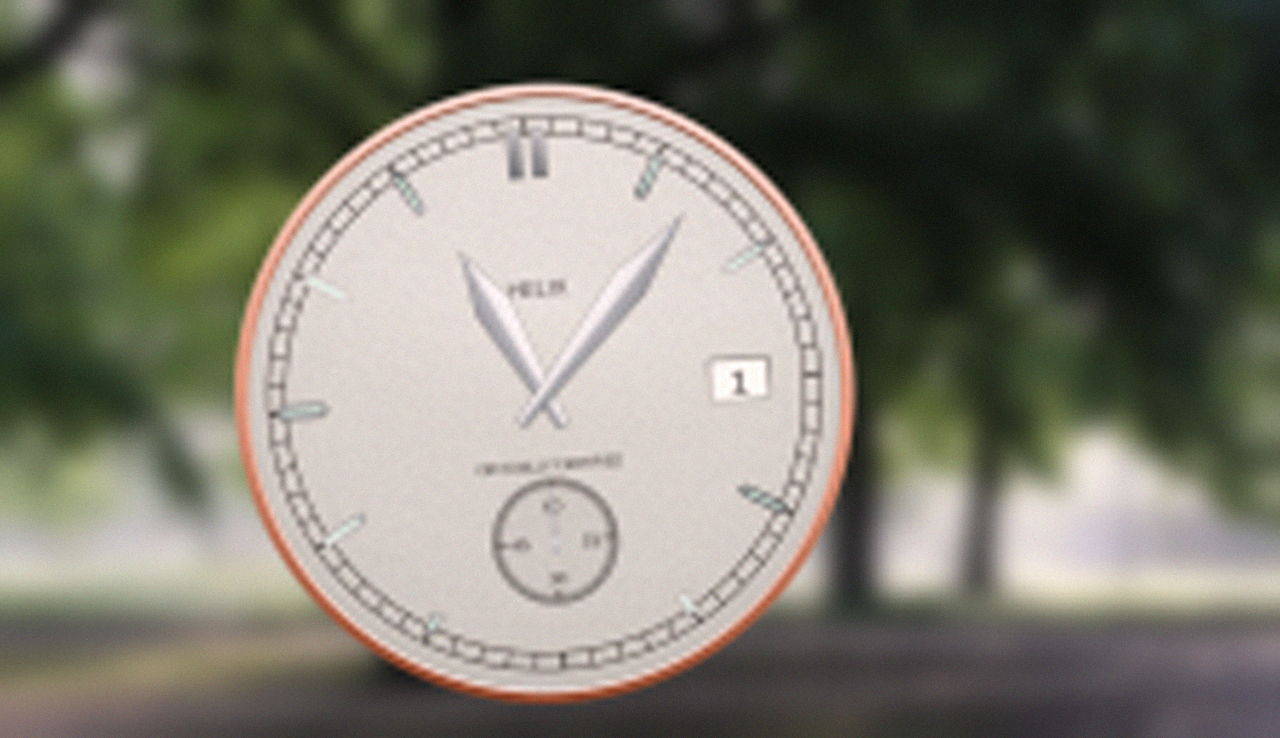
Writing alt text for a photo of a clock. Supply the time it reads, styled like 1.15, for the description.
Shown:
11.07
